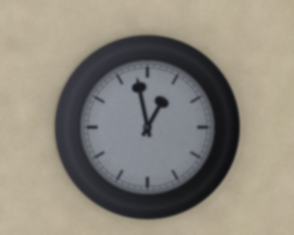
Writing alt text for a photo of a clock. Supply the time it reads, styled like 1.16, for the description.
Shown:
12.58
